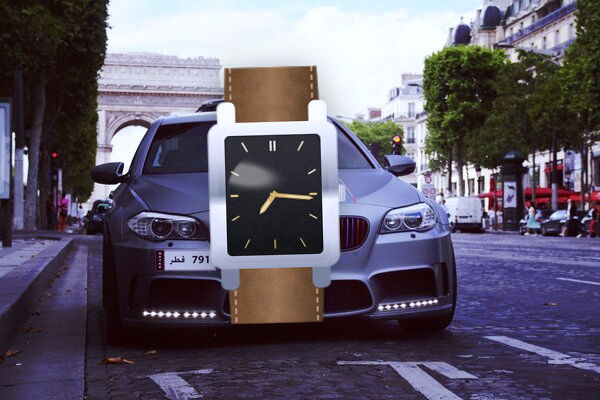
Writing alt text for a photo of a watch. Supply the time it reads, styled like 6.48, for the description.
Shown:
7.16
